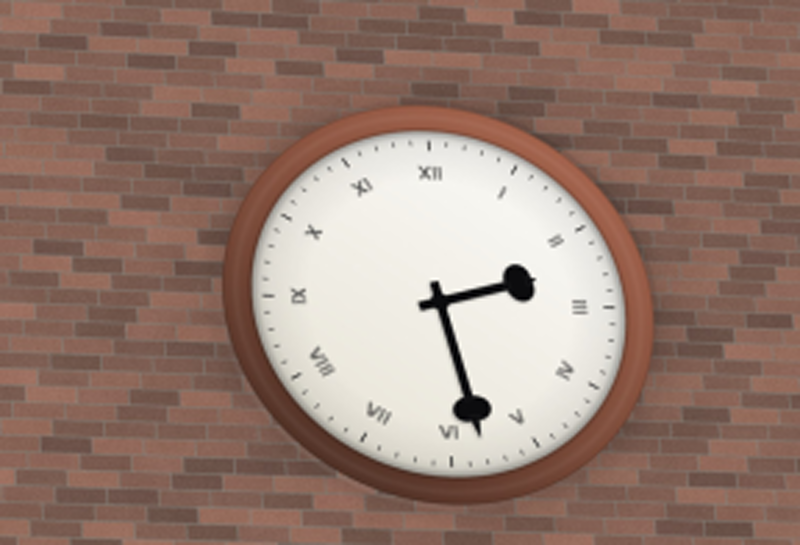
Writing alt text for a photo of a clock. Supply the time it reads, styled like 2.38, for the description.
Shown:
2.28
